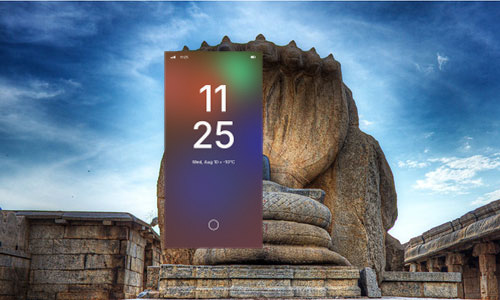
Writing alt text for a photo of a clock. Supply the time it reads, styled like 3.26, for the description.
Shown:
11.25
